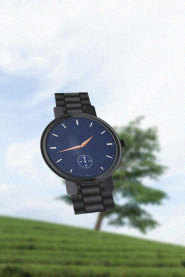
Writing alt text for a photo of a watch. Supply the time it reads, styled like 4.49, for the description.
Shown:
1.43
